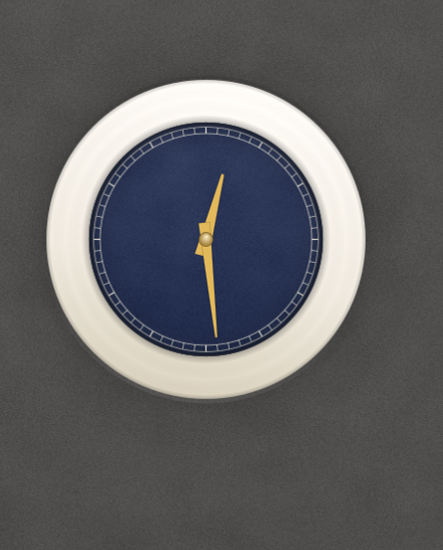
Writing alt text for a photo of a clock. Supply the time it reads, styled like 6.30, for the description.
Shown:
12.29
